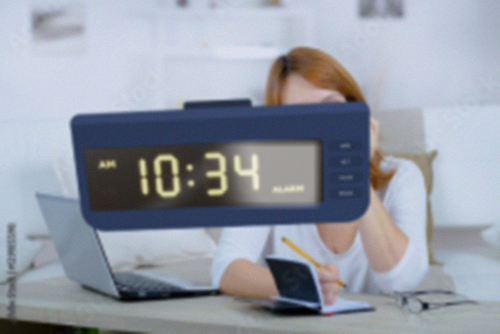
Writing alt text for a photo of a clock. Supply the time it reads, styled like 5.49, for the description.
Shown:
10.34
